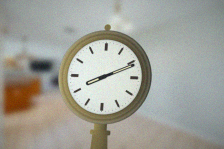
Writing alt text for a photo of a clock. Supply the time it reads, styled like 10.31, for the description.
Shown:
8.11
